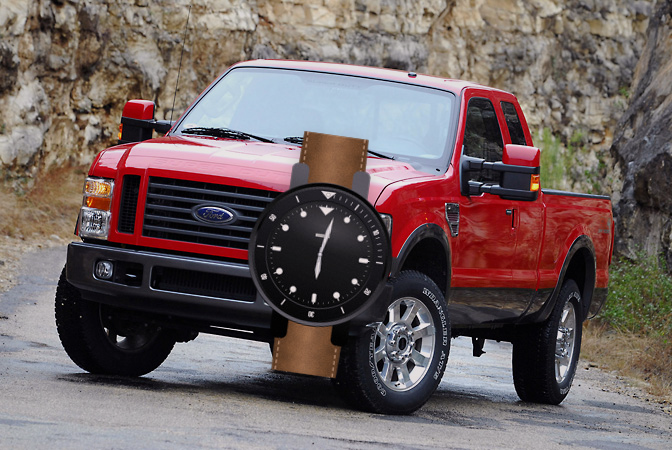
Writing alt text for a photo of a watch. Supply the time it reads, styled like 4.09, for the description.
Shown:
6.02
